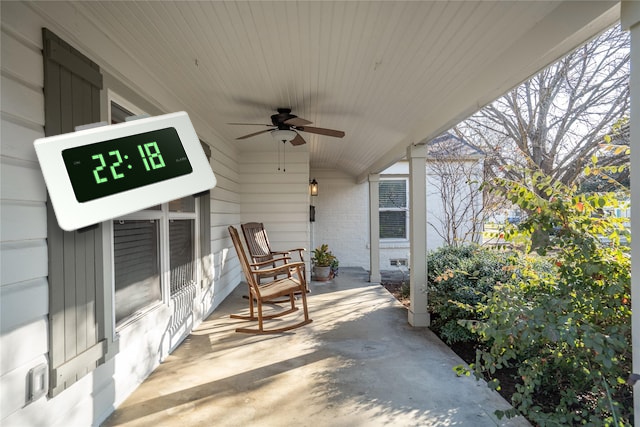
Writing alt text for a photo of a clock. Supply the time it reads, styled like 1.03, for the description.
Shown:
22.18
